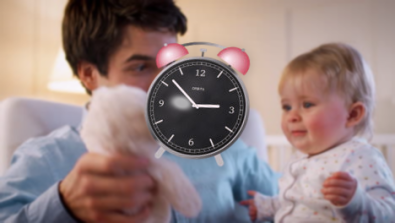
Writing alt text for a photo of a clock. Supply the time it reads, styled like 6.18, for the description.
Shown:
2.52
